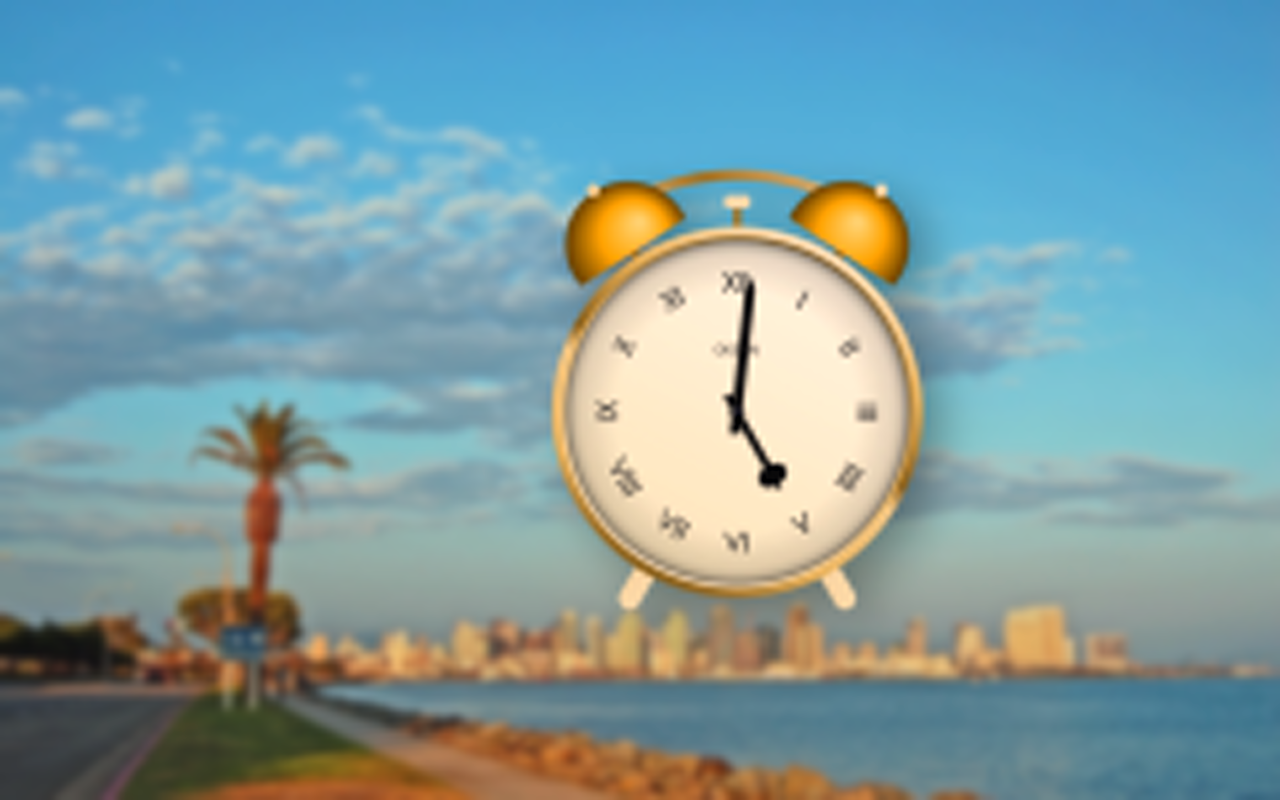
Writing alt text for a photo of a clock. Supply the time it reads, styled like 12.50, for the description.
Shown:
5.01
